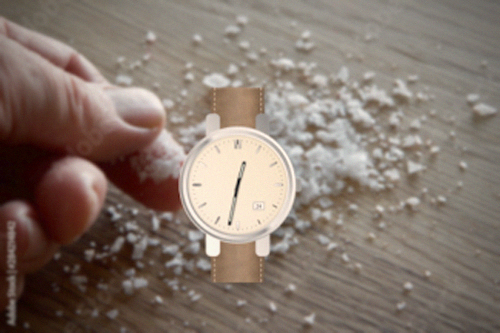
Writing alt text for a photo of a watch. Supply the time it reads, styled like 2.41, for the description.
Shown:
12.32
